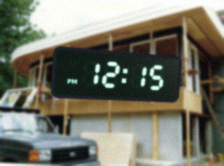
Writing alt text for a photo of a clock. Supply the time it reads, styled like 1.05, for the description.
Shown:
12.15
